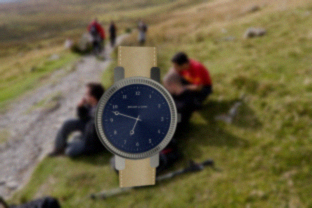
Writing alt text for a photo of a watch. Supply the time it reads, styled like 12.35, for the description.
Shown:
6.48
